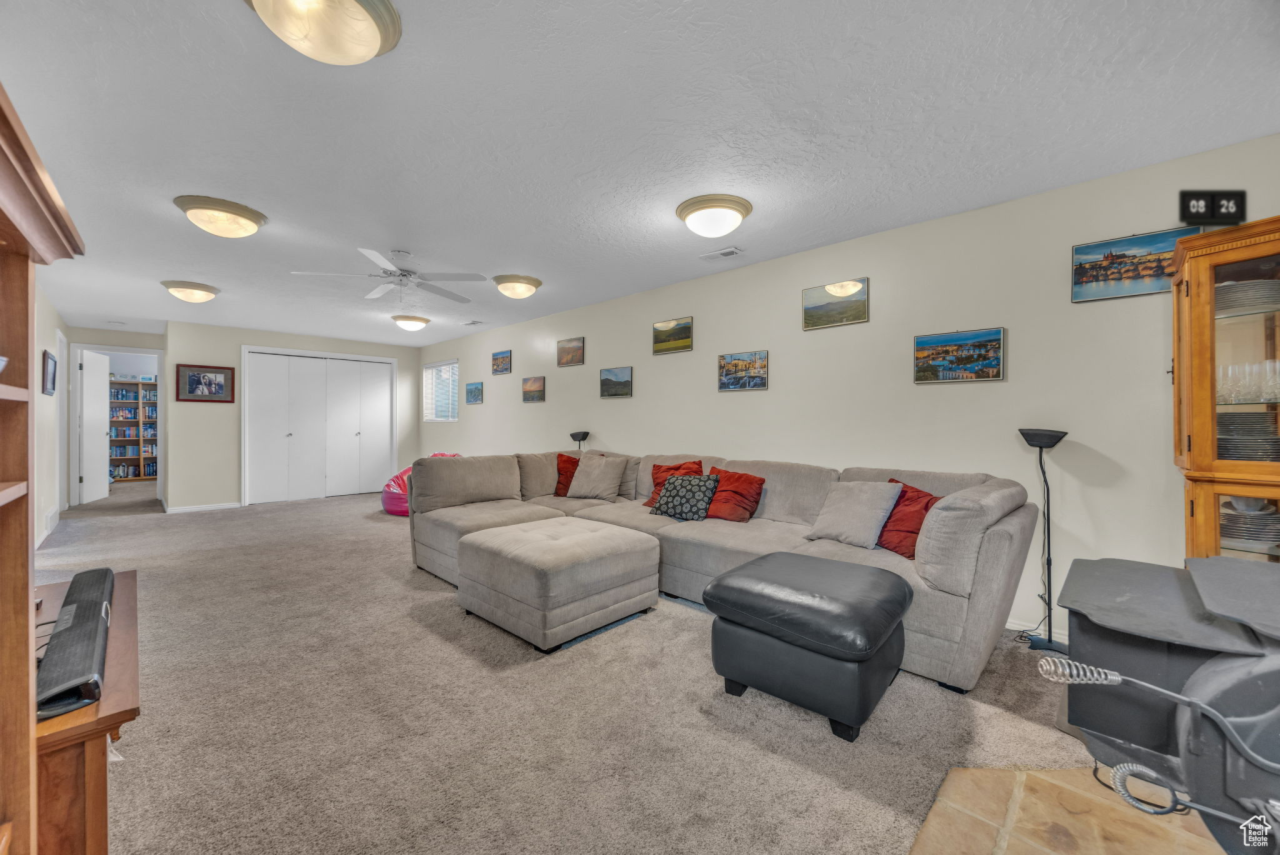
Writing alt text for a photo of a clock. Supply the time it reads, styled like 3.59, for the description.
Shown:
8.26
